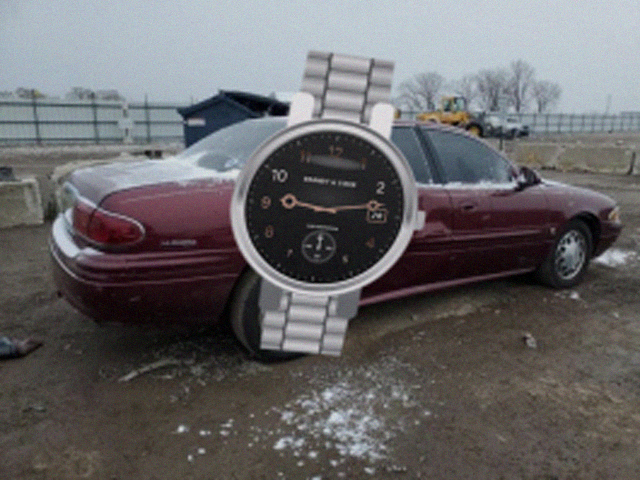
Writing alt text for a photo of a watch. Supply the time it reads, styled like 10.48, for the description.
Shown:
9.13
